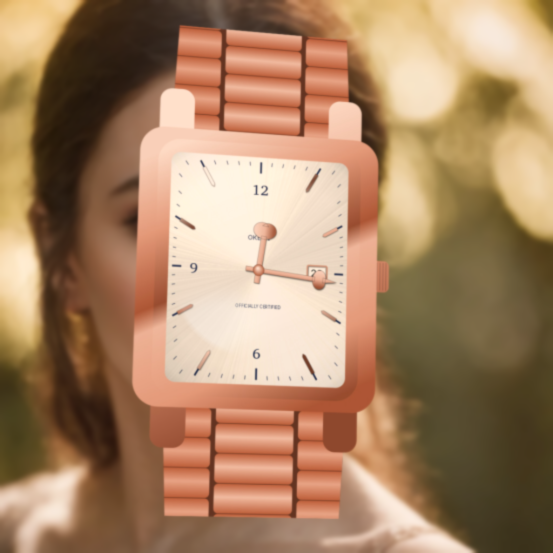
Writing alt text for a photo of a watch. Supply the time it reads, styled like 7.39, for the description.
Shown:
12.16
